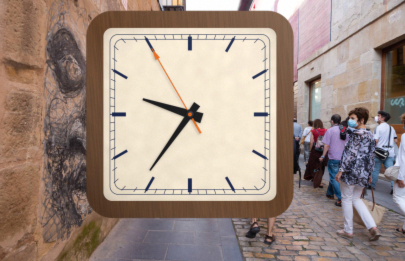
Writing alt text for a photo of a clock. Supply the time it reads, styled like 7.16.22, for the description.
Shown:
9.35.55
